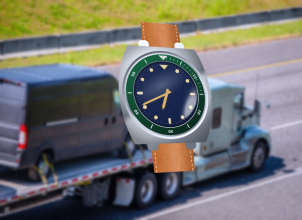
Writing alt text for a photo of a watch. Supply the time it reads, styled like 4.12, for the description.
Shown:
6.41
